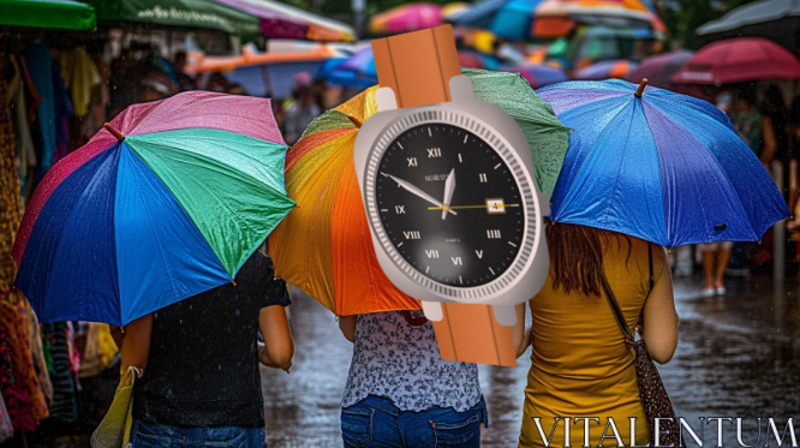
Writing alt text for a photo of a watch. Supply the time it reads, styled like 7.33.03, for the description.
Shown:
12.50.15
